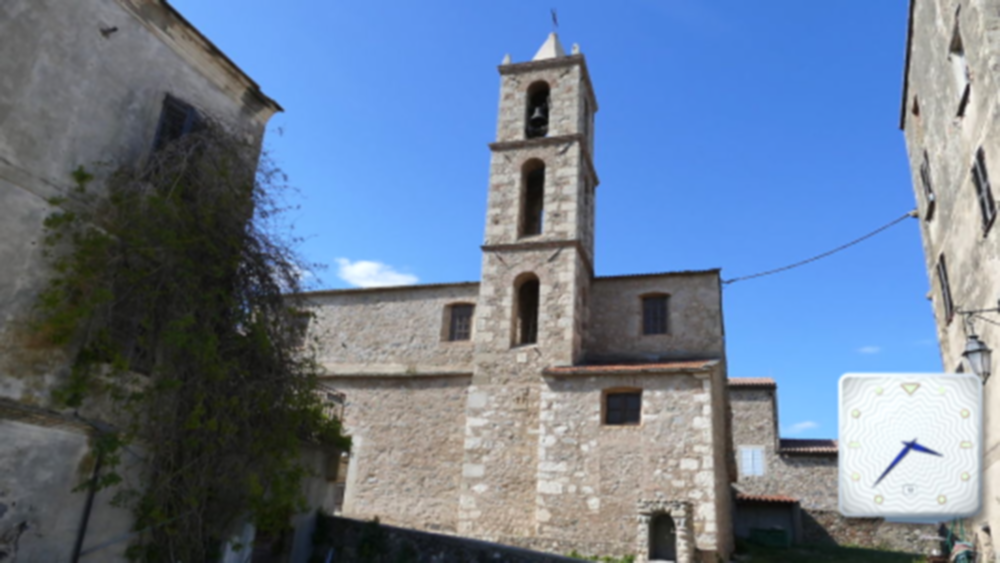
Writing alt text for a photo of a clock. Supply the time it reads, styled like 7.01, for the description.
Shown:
3.37
